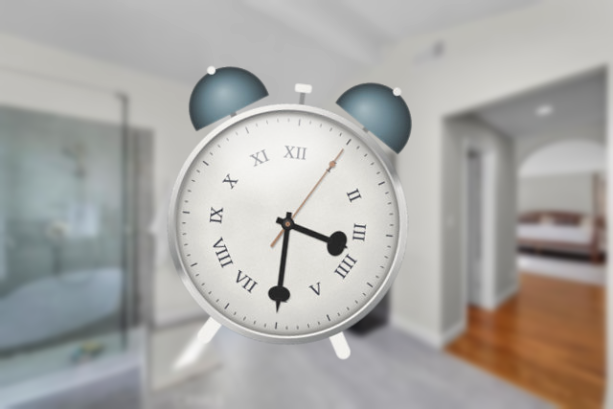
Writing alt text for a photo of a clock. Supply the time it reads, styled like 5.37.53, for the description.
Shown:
3.30.05
